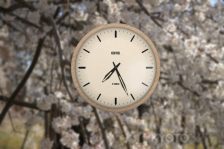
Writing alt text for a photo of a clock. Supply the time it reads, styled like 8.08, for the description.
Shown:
7.26
